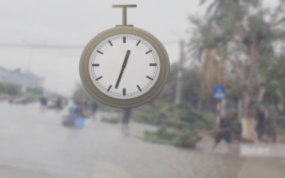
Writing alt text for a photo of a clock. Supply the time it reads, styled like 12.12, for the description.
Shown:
12.33
